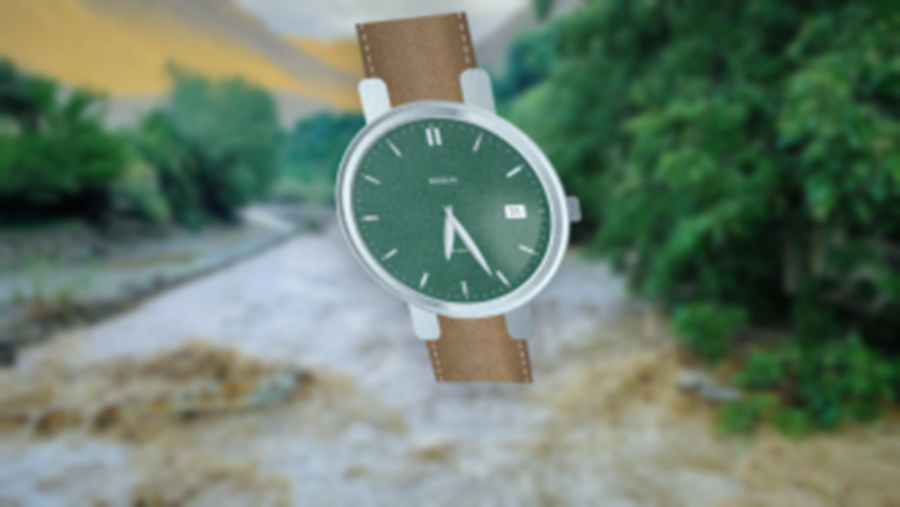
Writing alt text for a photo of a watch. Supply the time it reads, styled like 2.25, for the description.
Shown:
6.26
